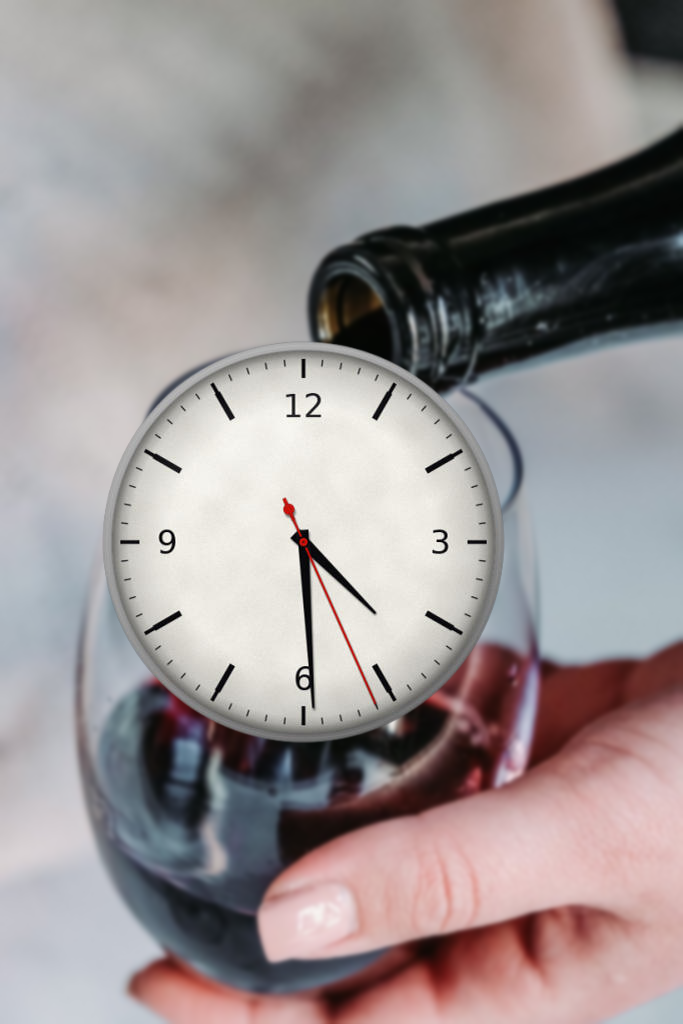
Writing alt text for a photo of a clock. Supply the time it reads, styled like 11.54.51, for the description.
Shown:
4.29.26
